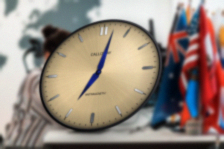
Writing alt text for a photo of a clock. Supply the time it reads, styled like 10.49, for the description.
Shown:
7.02
